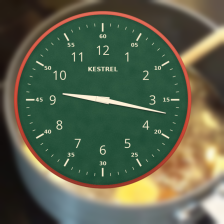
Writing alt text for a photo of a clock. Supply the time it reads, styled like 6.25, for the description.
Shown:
9.17
